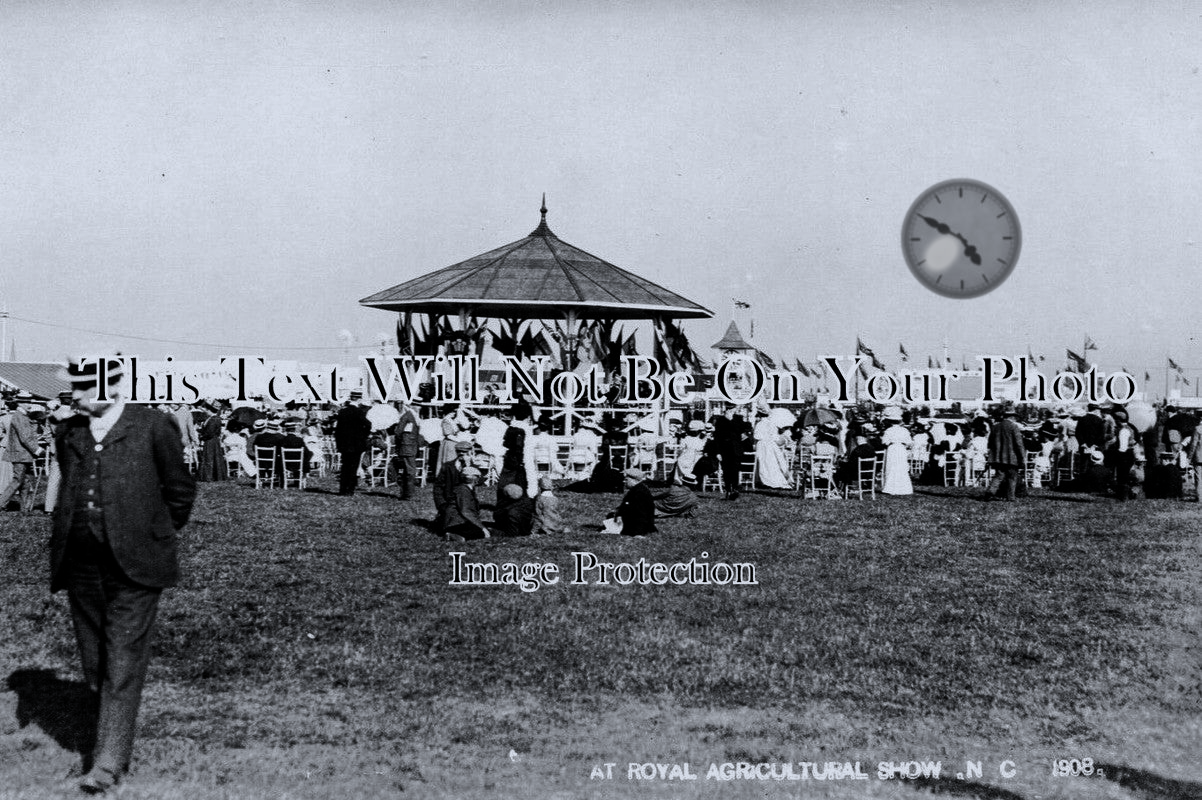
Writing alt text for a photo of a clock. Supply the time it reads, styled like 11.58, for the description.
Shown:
4.50
